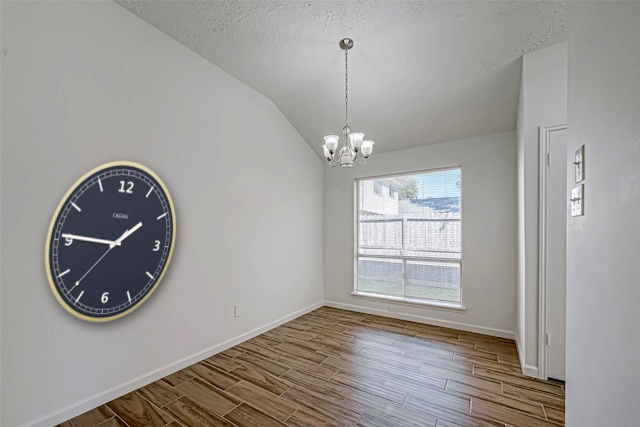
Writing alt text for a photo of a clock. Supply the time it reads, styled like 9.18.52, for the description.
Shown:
1.45.37
